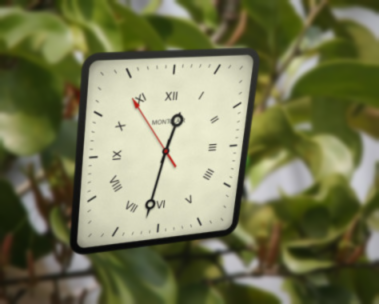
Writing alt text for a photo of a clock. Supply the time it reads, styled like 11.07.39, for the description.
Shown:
12.31.54
